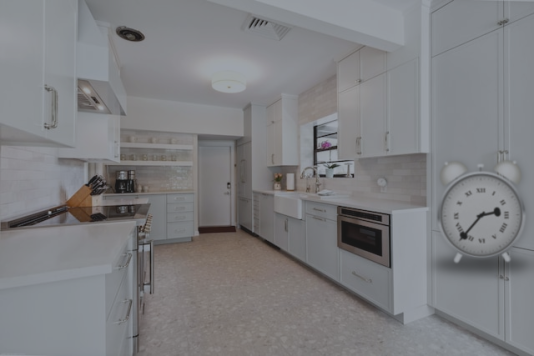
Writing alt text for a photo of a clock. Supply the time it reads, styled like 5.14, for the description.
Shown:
2.37
